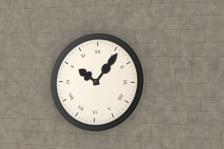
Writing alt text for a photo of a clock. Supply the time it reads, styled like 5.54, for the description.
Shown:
10.06
